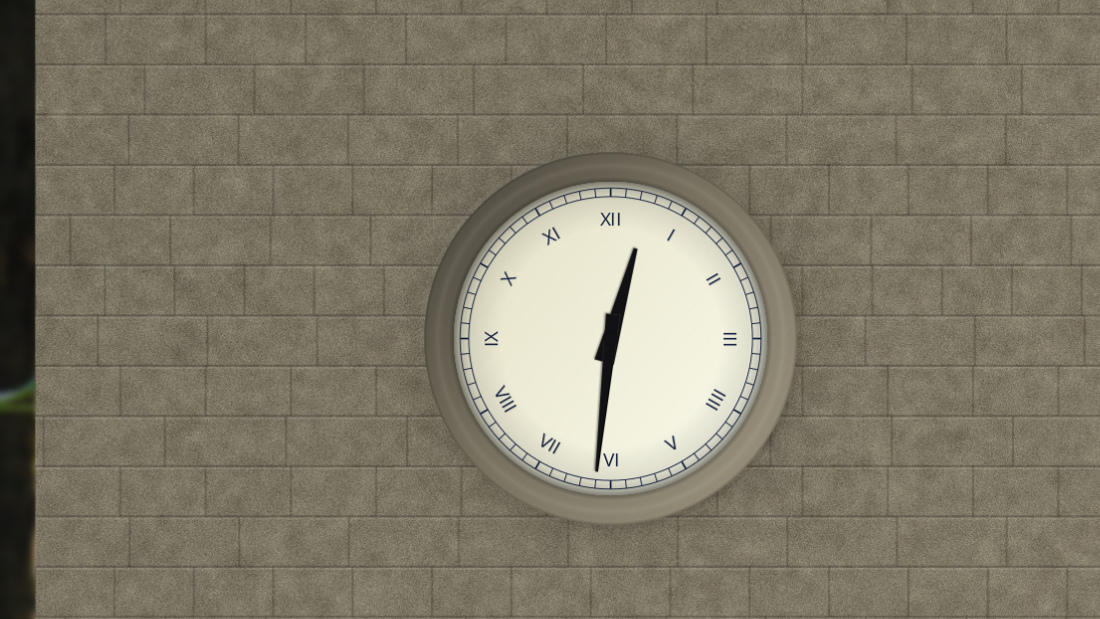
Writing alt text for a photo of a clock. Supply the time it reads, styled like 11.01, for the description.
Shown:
12.31
